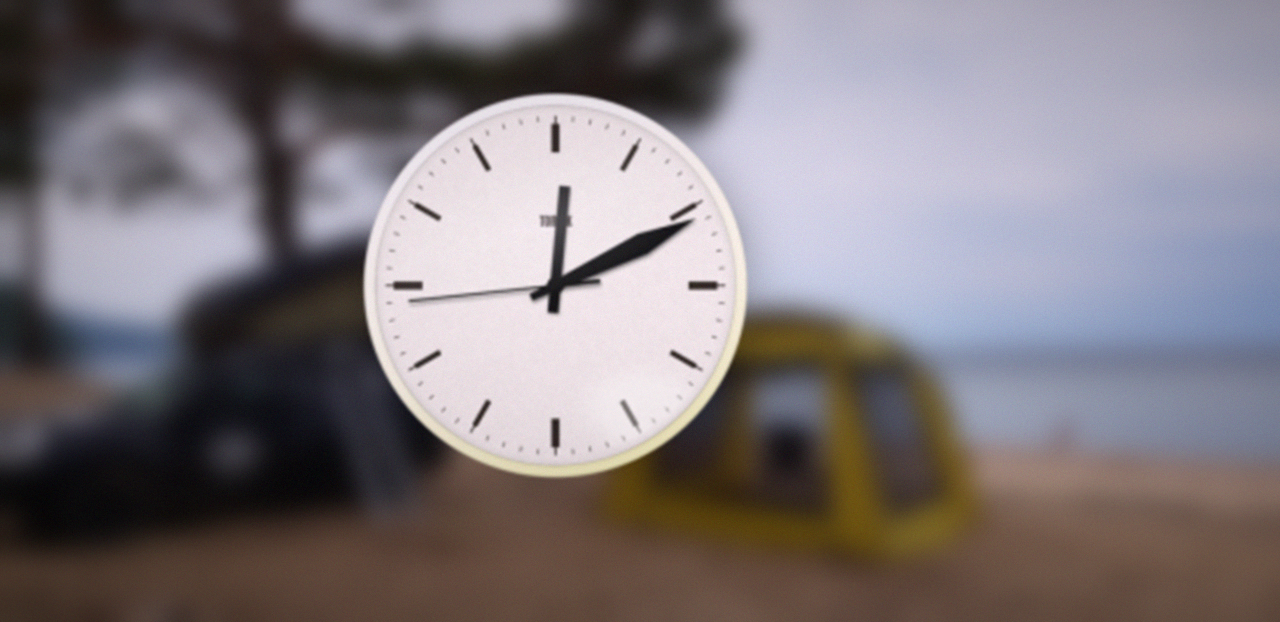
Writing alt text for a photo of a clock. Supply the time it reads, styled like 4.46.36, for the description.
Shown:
12.10.44
